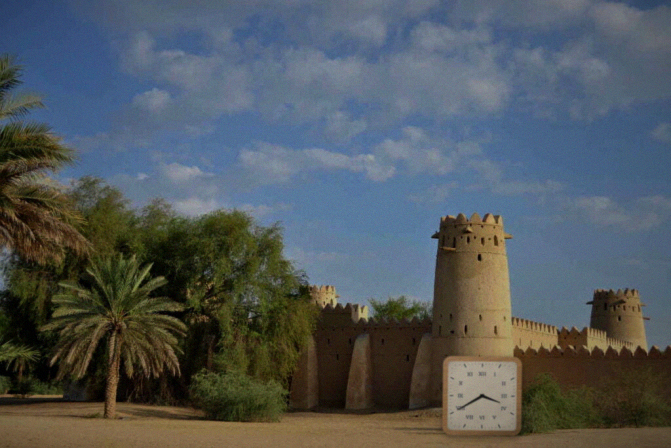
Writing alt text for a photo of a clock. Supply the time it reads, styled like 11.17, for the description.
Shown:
3.40
